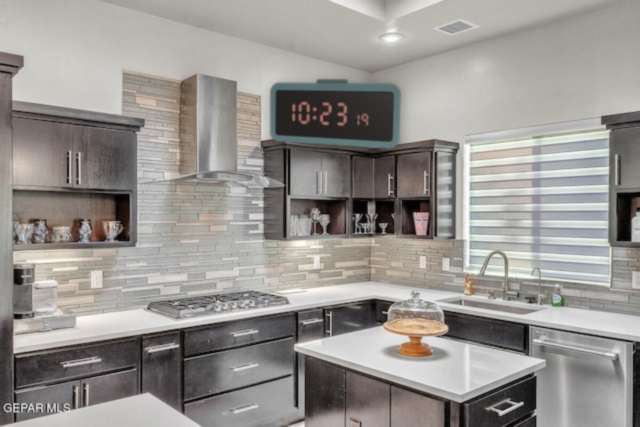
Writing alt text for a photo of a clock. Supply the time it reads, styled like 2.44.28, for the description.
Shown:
10.23.19
